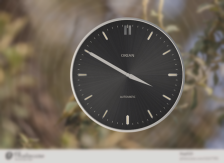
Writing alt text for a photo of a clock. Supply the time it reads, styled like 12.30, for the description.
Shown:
3.50
